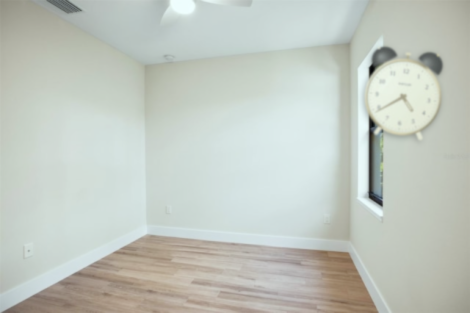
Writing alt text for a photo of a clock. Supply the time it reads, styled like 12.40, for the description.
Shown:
4.39
